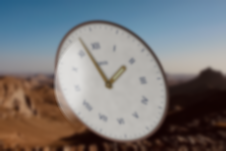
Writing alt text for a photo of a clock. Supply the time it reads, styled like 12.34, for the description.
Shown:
1.57
